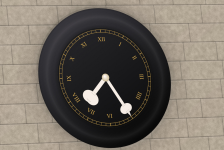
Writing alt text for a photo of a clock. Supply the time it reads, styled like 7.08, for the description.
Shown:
7.25
